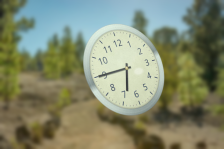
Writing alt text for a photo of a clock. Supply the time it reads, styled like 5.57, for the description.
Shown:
6.45
